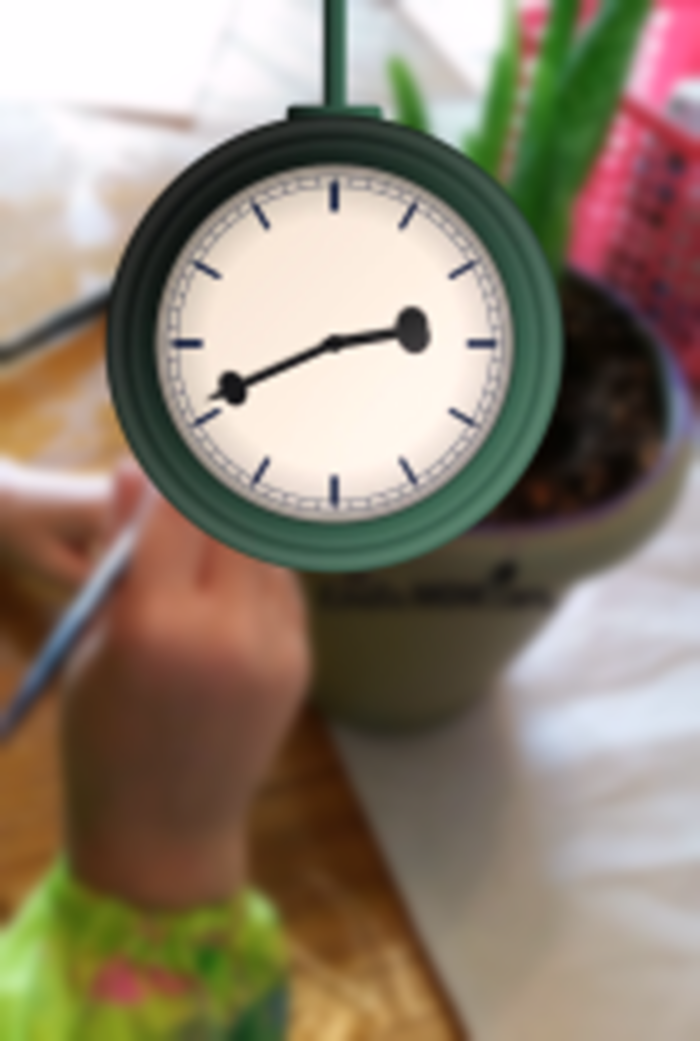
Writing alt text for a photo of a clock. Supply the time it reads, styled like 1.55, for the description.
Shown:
2.41
